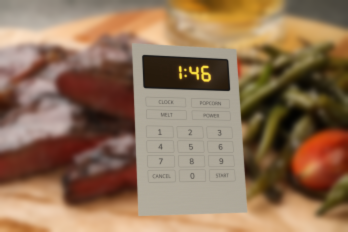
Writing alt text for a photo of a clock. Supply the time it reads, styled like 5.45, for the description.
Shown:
1.46
